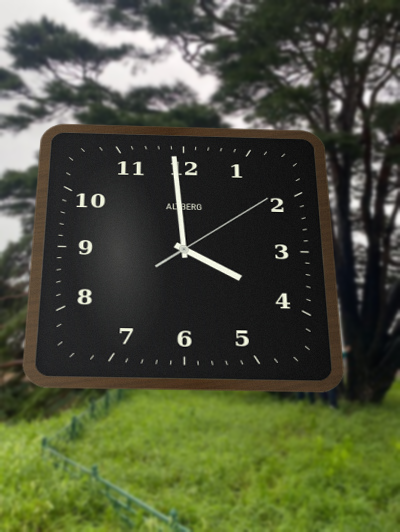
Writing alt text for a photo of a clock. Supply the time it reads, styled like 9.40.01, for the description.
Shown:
3.59.09
